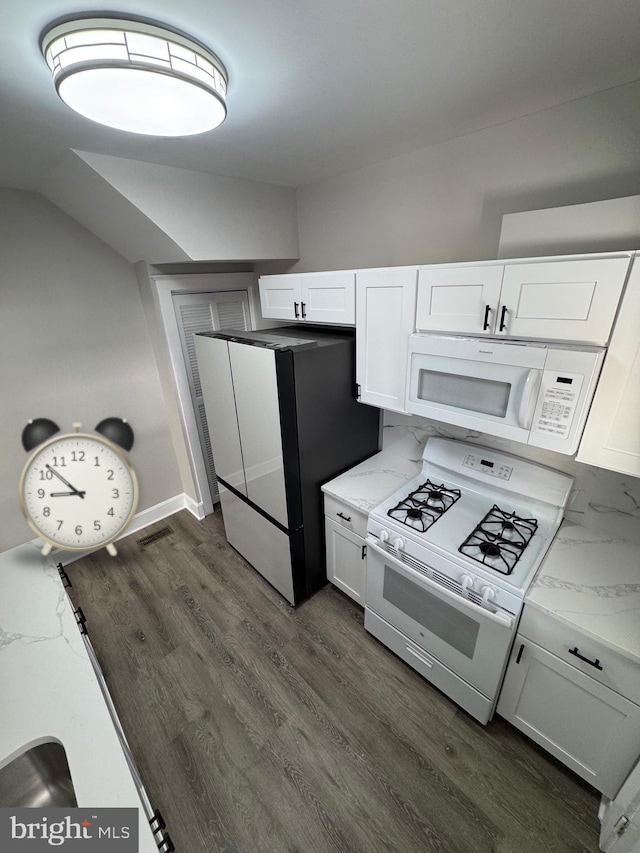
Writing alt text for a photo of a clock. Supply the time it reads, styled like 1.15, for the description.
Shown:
8.52
